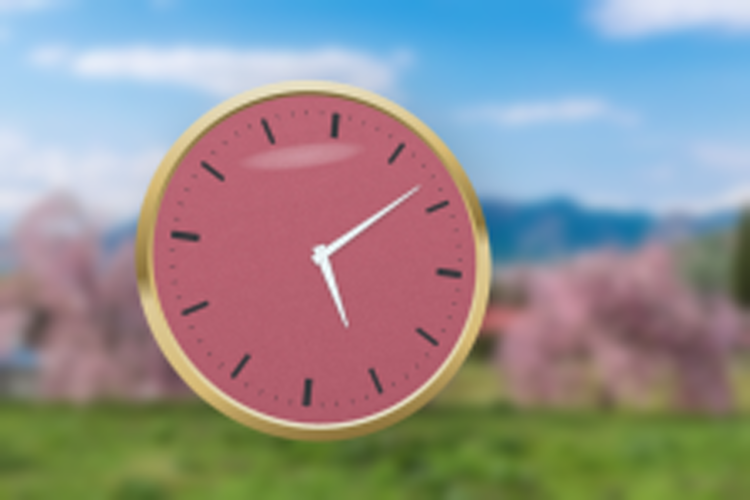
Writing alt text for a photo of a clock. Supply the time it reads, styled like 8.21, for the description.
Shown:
5.08
